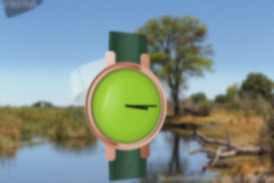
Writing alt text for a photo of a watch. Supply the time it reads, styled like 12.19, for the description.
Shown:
3.15
